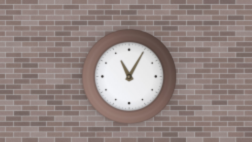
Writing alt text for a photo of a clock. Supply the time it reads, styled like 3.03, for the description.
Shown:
11.05
